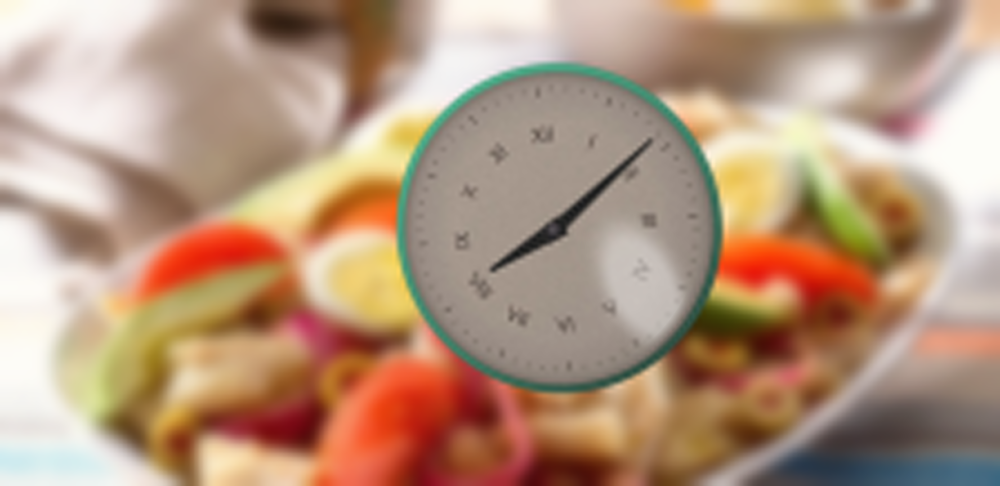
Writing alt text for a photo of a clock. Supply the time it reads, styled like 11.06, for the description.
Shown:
8.09
